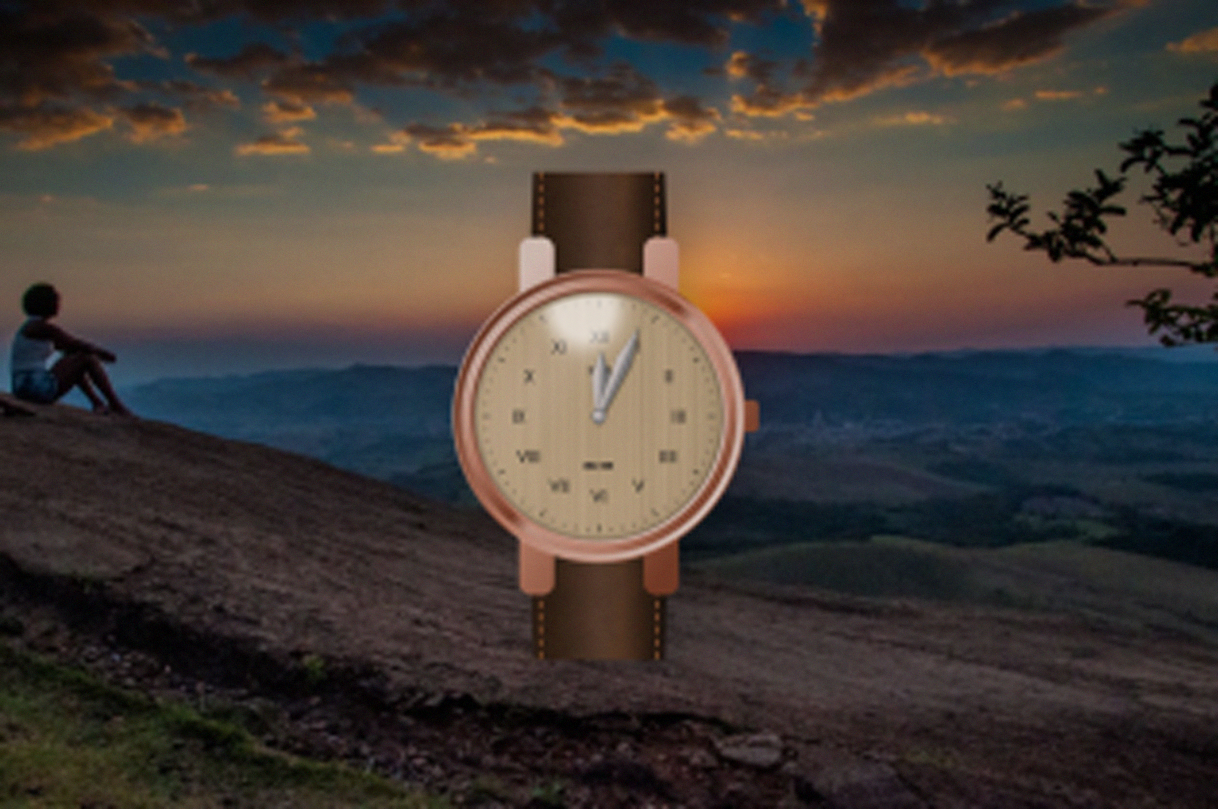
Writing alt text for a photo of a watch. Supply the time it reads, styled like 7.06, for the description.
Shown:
12.04
